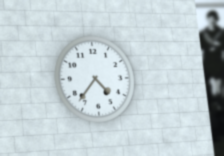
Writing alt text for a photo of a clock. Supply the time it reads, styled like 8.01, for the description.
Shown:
4.37
